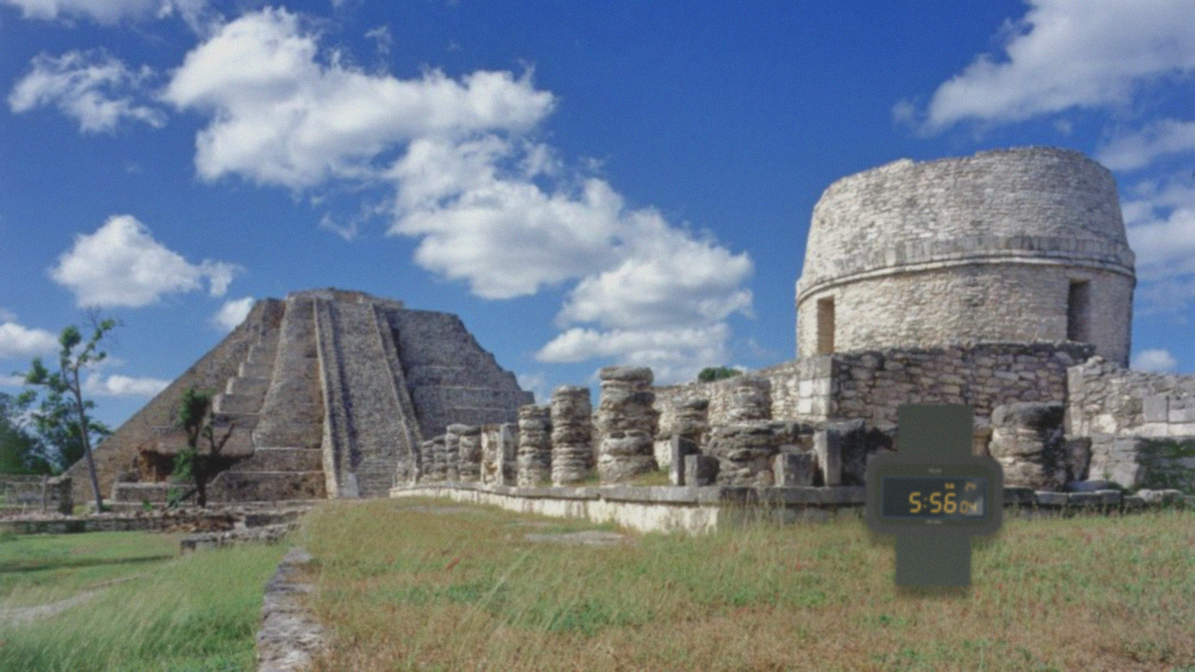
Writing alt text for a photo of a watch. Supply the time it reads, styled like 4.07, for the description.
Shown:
5.56
